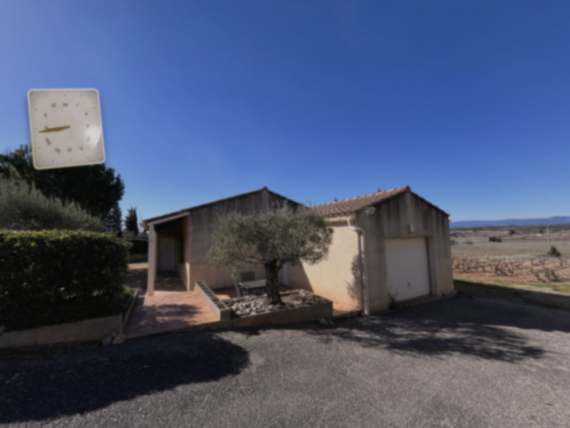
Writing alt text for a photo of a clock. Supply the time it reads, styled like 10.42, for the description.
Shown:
8.44
